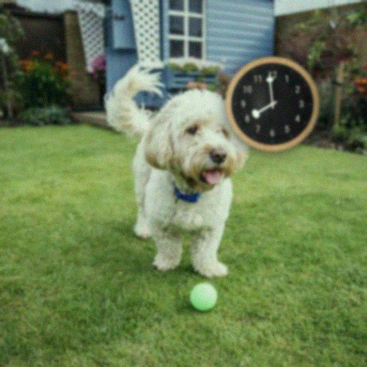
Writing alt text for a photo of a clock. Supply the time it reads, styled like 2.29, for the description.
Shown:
7.59
